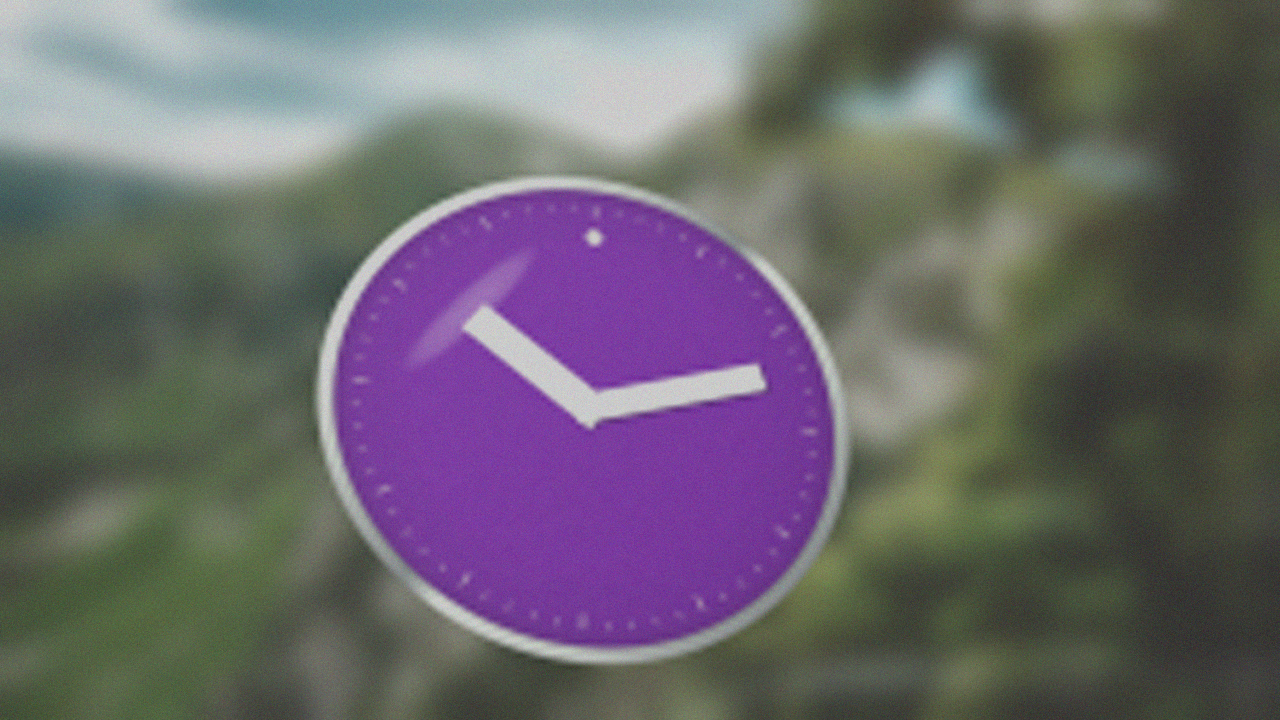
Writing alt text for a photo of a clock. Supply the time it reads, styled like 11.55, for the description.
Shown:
10.12
